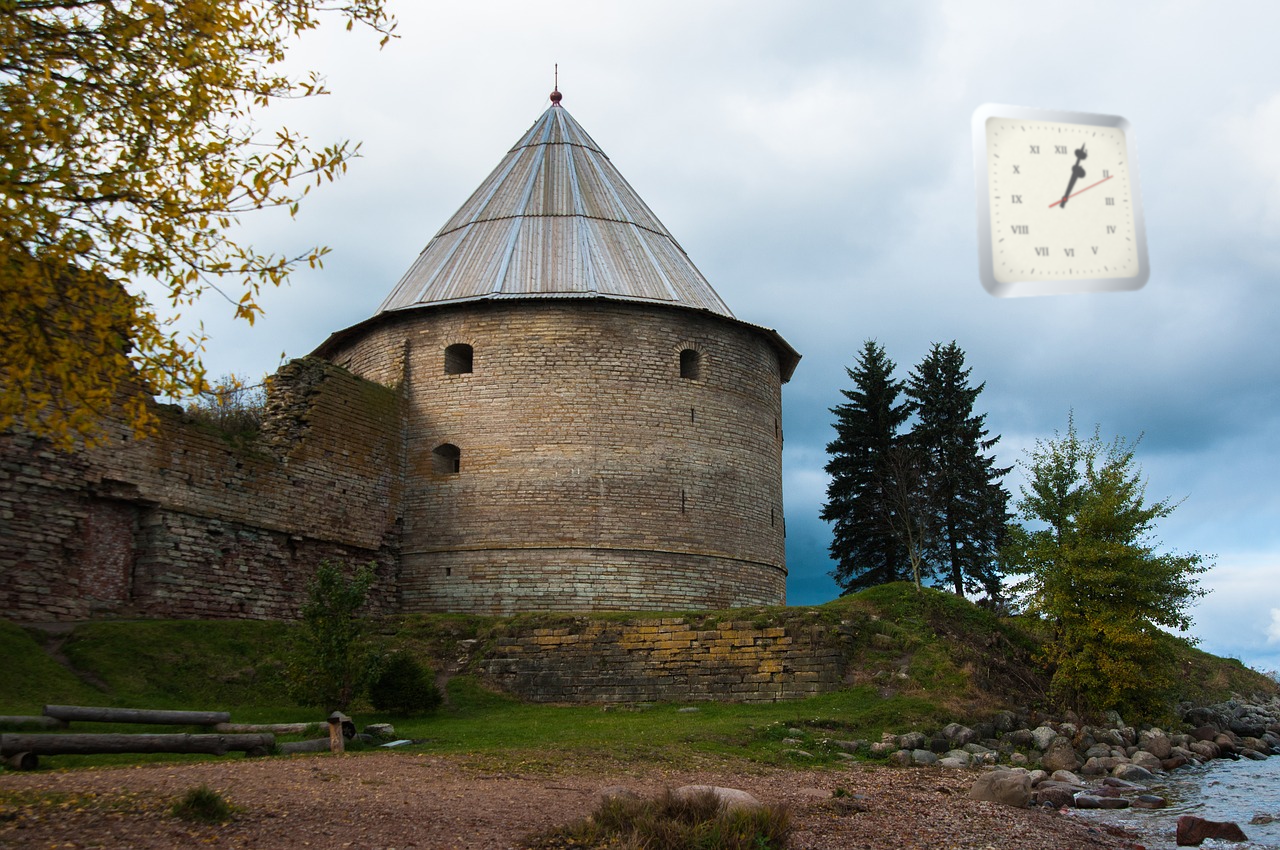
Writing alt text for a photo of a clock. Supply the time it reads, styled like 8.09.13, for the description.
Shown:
1.04.11
